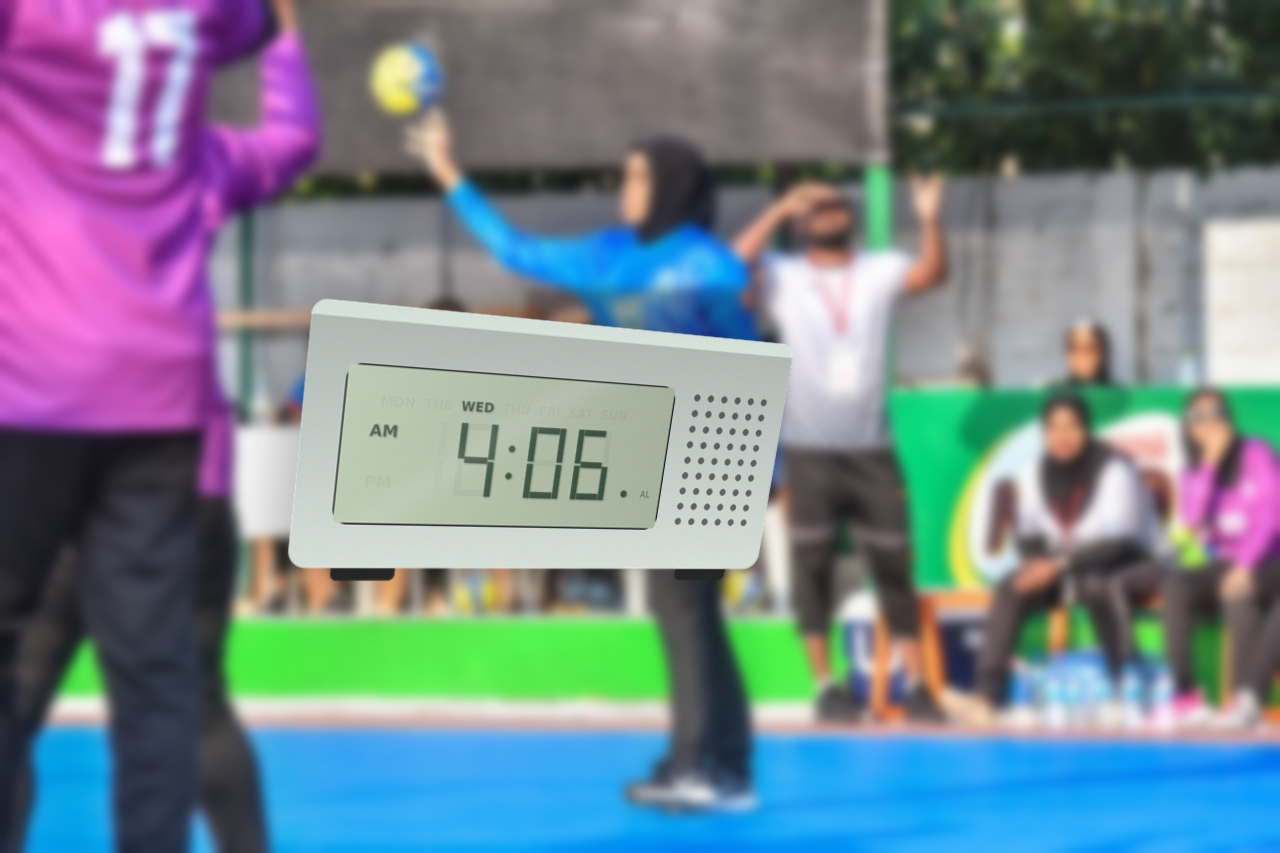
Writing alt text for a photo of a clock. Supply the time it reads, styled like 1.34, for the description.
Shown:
4.06
